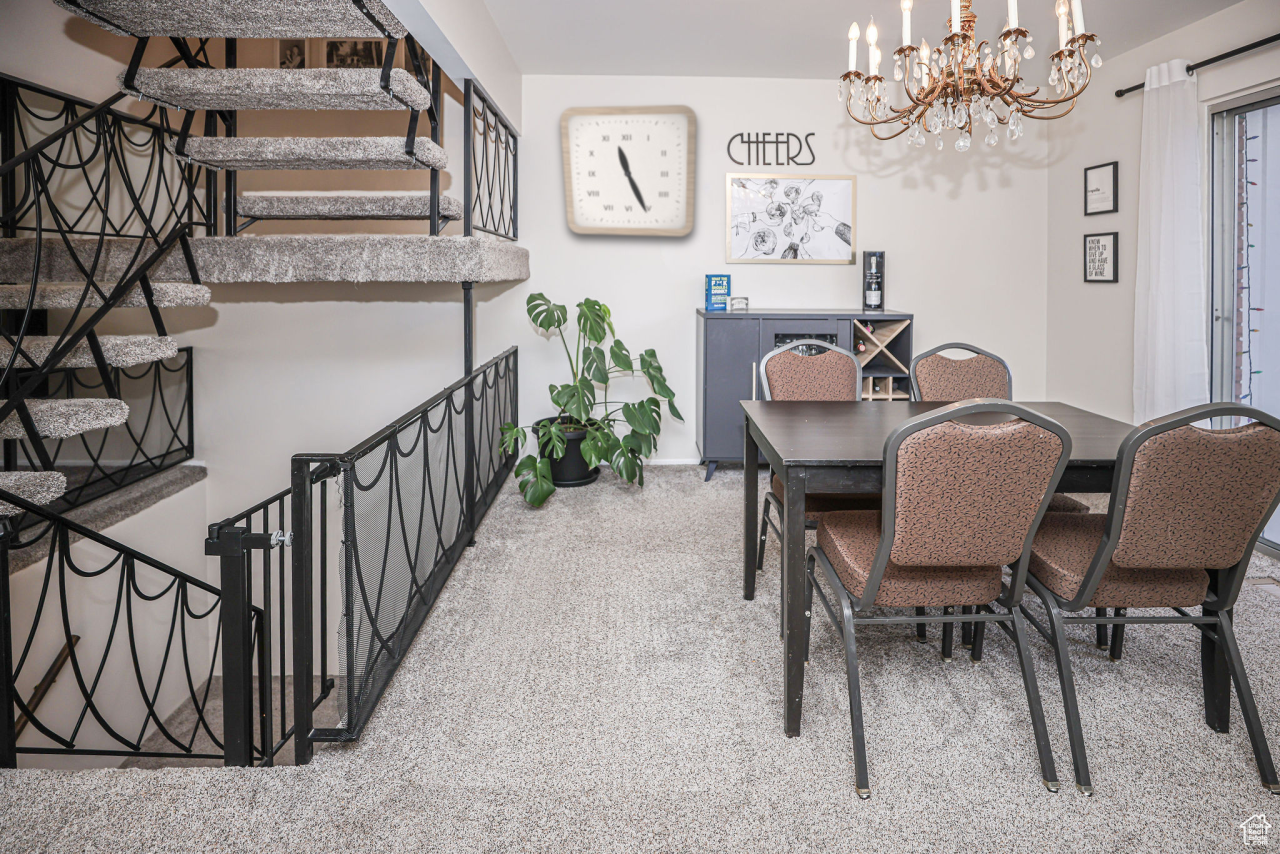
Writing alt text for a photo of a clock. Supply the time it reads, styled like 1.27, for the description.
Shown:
11.26
